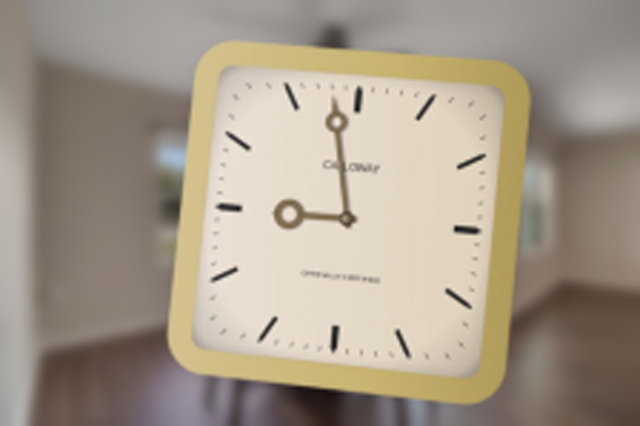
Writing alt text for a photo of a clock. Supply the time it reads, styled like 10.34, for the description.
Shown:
8.58
